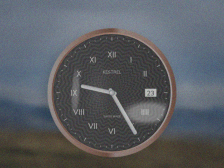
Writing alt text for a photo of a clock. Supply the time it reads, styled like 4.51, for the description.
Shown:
9.25
